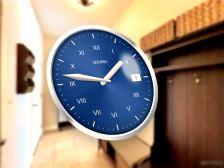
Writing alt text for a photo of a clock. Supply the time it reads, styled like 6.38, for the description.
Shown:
1.47
